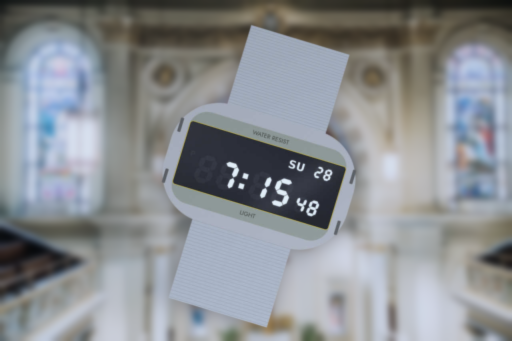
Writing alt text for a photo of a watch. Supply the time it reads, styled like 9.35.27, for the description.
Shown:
7.15.48
